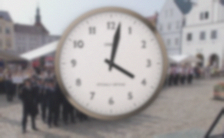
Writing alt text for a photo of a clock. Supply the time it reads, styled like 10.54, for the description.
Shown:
4.02
